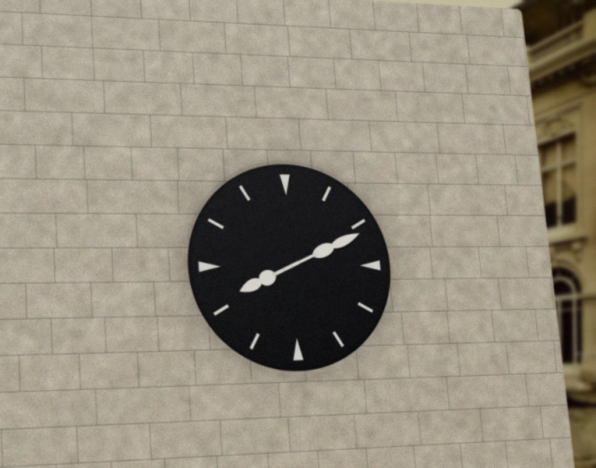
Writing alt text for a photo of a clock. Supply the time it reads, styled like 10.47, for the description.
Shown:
8.11
